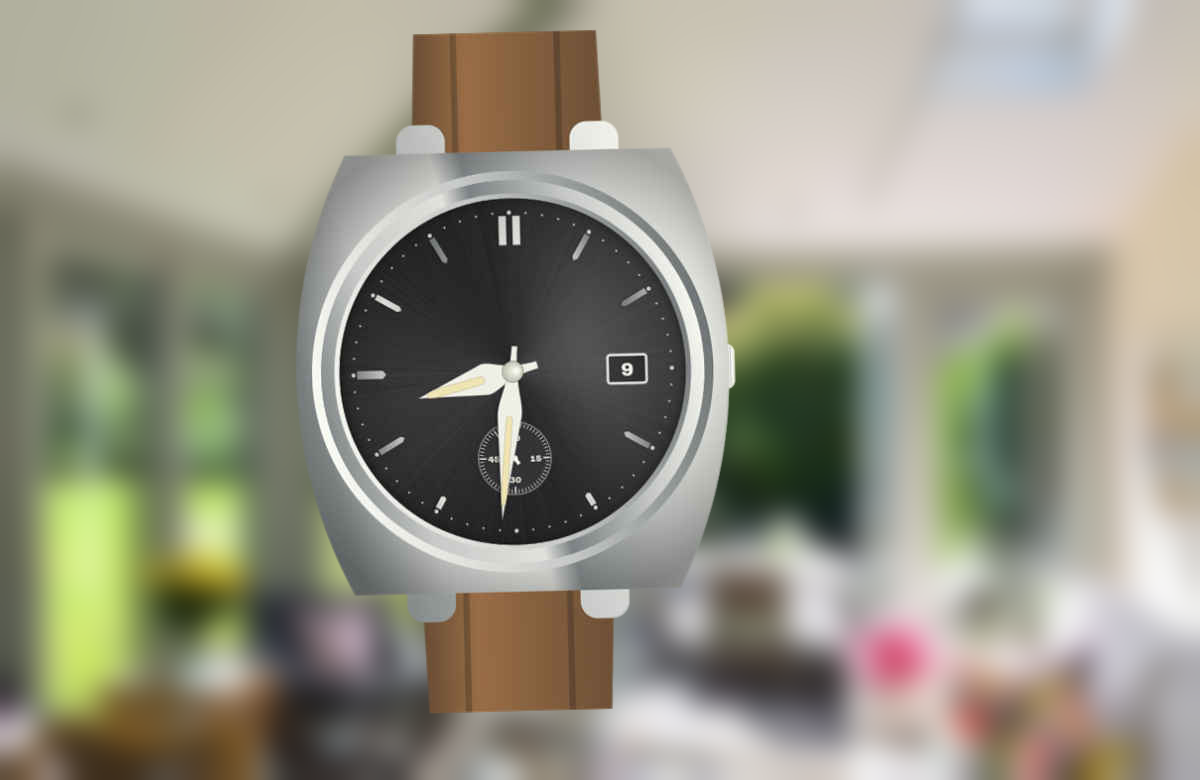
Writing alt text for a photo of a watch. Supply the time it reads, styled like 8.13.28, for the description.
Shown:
8.30.54
